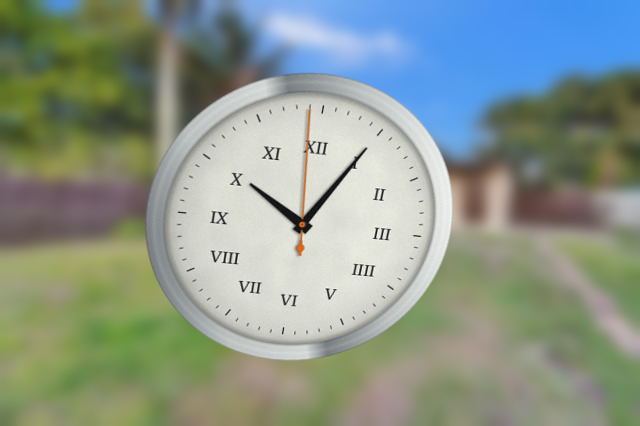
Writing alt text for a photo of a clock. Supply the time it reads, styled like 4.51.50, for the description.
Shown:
10.04.59
